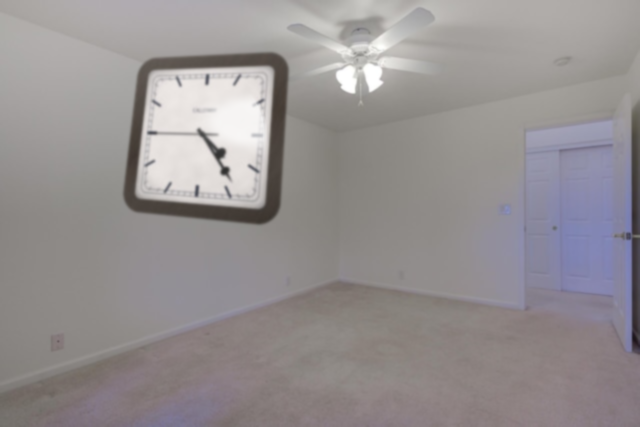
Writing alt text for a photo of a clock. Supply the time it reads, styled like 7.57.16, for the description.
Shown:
4.23.45
